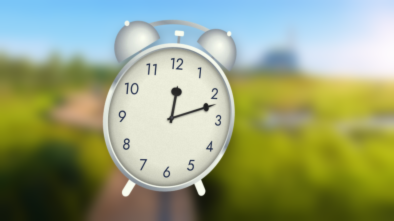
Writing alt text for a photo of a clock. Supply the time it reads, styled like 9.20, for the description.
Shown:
12.12
